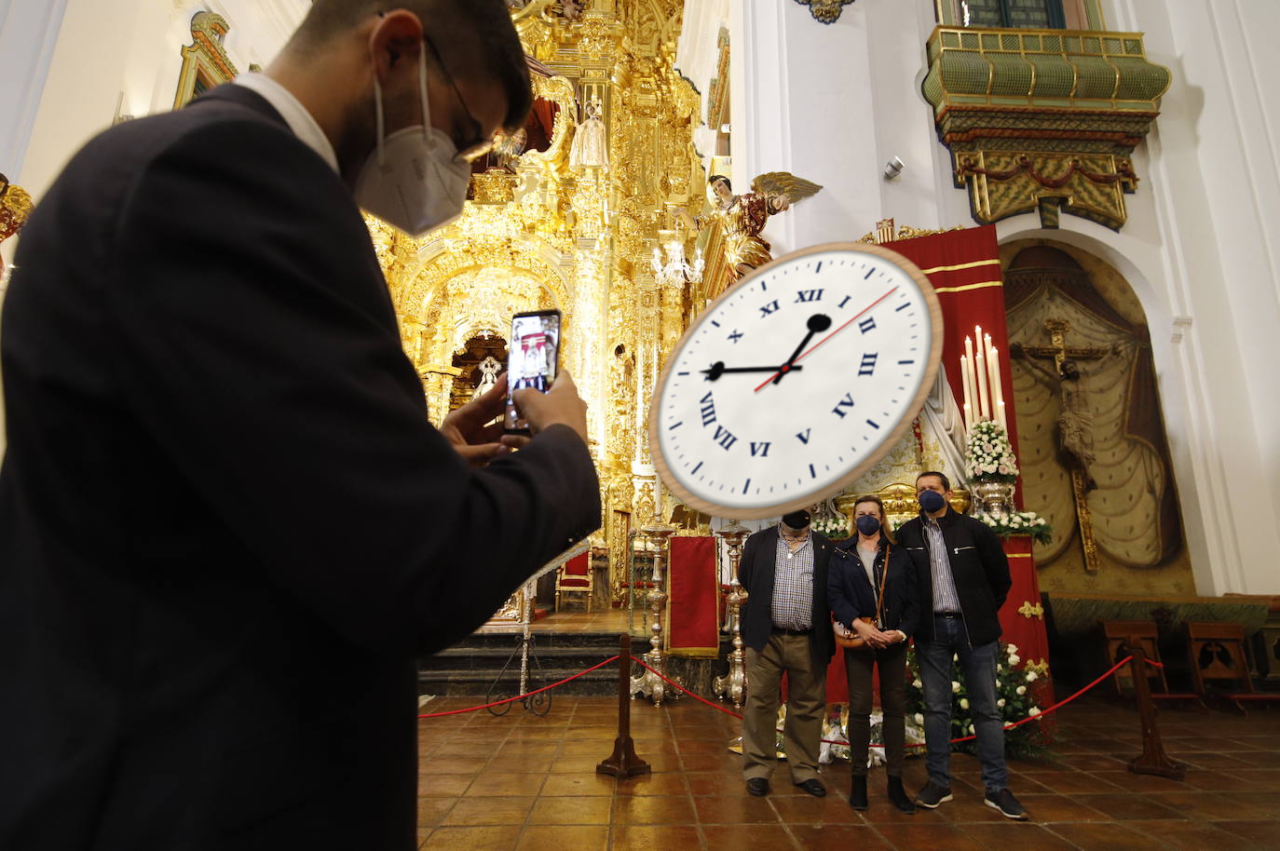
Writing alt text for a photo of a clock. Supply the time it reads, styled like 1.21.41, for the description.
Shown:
12.45.08
